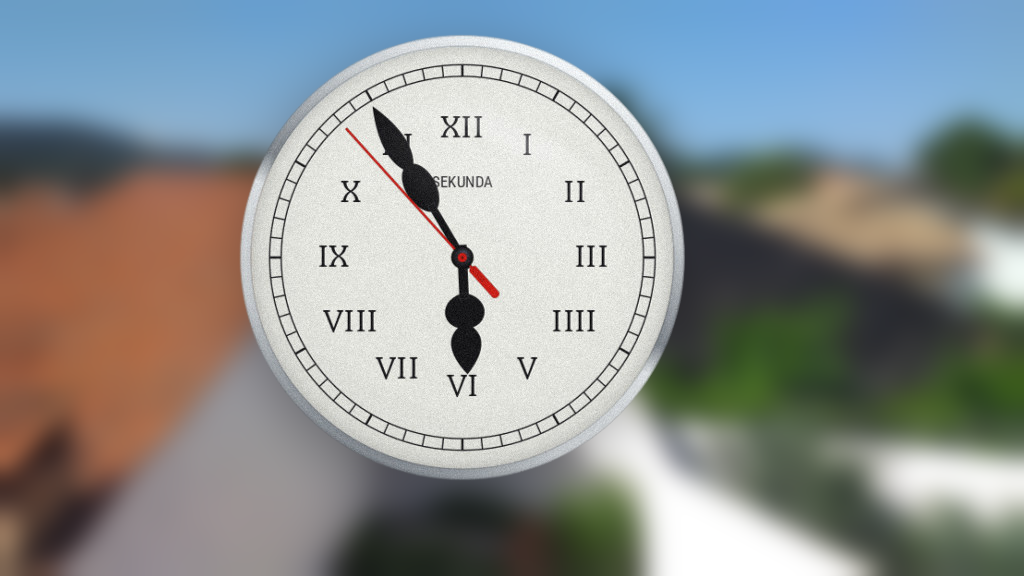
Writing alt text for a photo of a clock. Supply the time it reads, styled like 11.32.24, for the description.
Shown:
5.54.53
